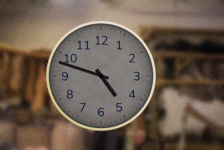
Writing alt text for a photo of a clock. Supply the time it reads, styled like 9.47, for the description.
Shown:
4.48
